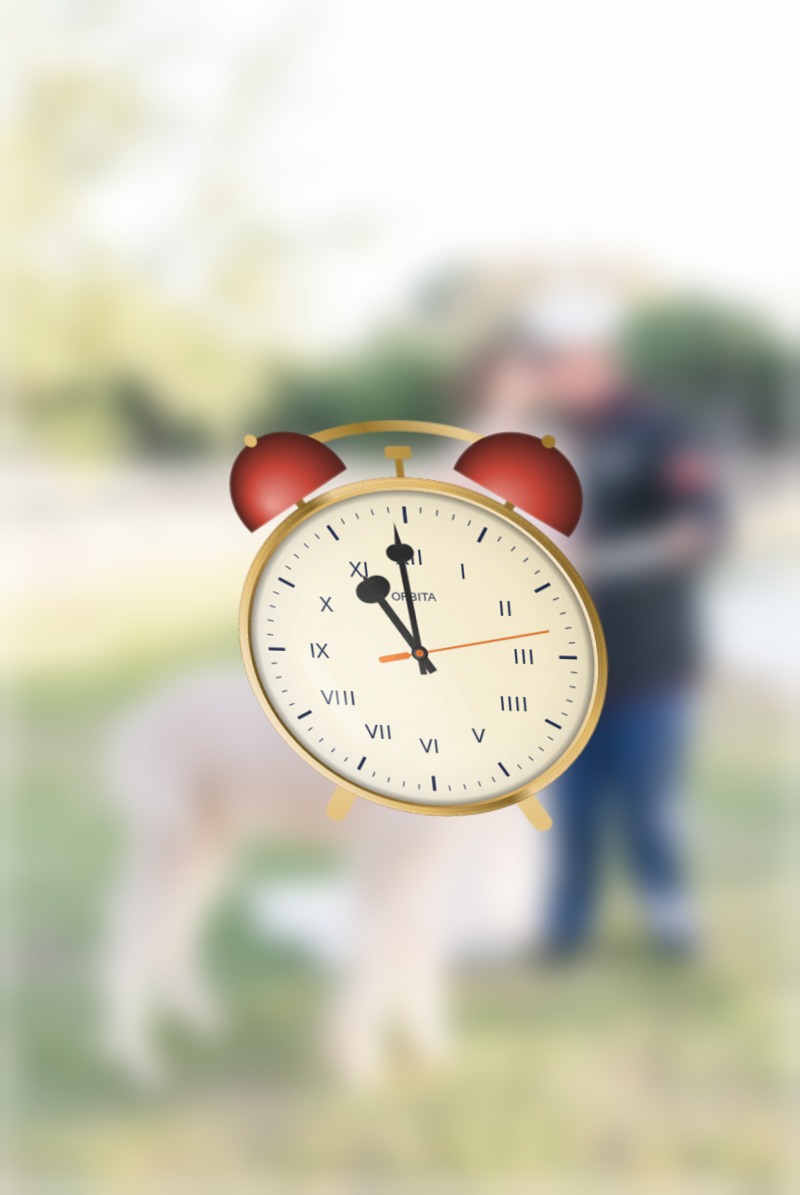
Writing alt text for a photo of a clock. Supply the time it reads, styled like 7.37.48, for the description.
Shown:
10.59.13
